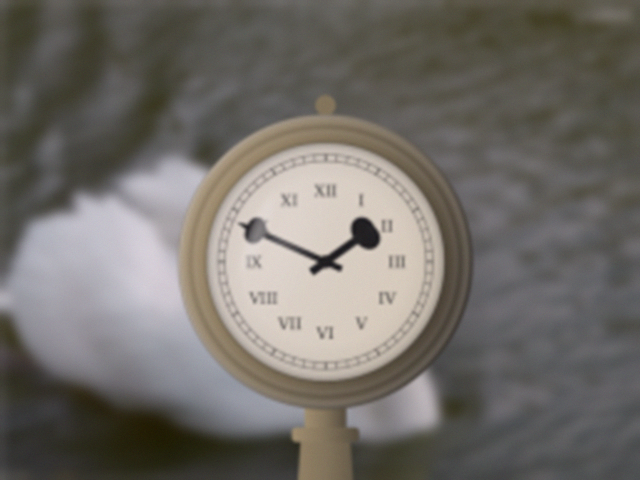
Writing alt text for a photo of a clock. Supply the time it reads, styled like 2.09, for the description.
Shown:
1.49
